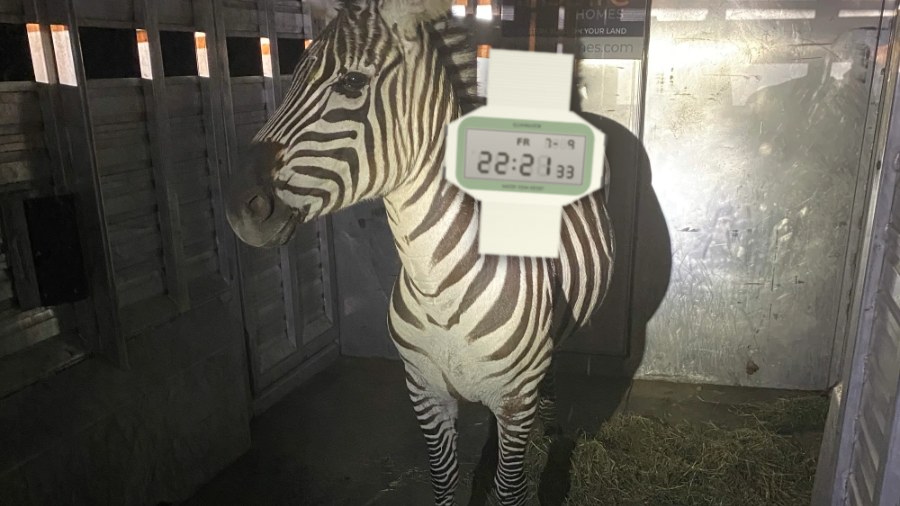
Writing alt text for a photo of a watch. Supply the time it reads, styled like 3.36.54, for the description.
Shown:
22.21.33
